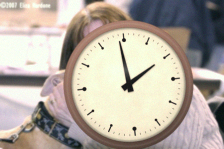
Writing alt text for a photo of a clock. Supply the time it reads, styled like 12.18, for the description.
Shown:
1.59
